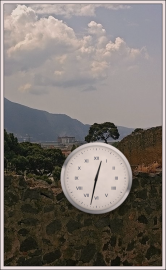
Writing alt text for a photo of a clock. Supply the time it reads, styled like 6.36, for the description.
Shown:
12.32
